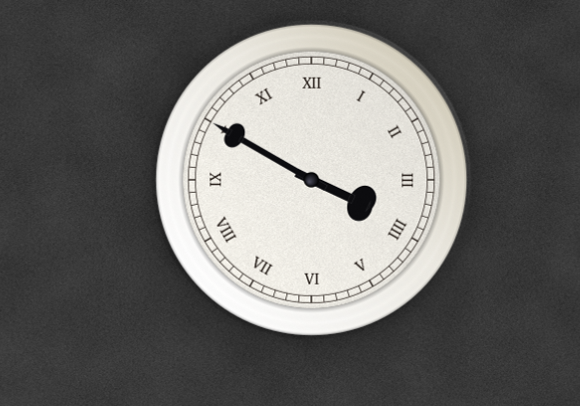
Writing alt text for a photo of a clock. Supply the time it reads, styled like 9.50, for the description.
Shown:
3.50
